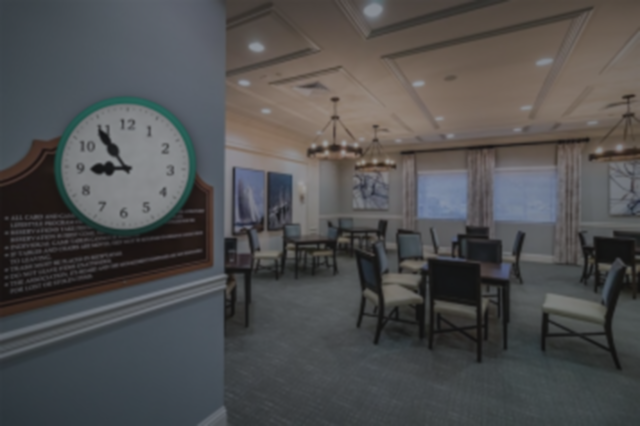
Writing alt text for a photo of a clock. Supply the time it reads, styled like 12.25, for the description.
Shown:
8.54
